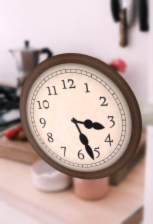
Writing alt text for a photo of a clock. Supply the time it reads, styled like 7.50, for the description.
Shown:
3.27
